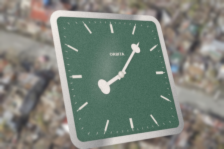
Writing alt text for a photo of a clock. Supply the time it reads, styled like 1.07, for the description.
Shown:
8.07
